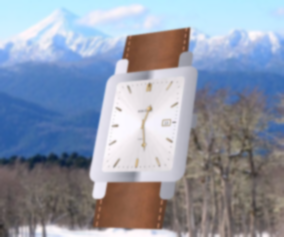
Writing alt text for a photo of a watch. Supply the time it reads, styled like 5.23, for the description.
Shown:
12.28
